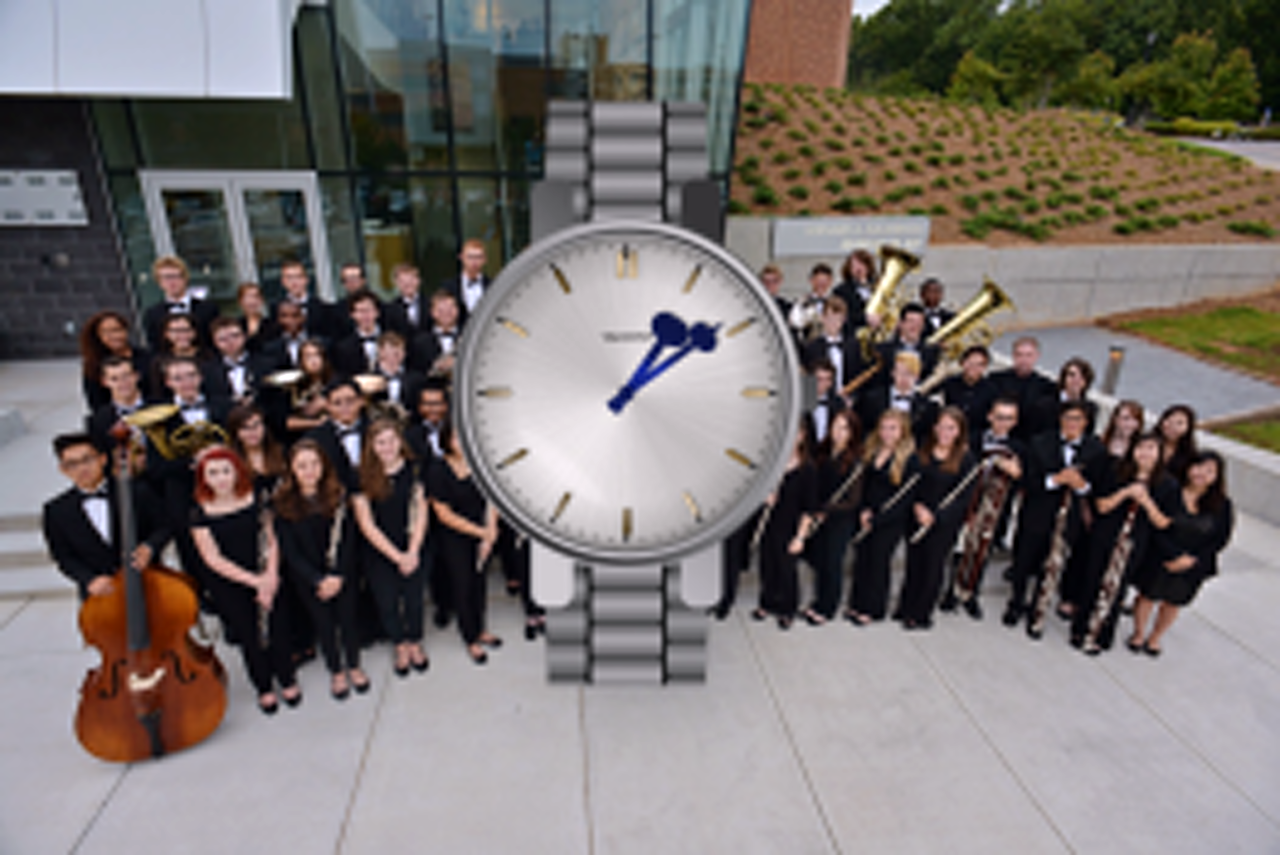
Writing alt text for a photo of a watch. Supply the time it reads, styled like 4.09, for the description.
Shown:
1.09
